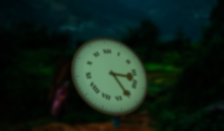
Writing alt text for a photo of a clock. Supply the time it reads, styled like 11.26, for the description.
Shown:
3.26
